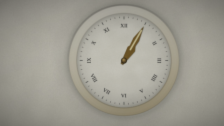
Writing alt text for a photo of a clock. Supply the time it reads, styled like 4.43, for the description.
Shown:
1.05
